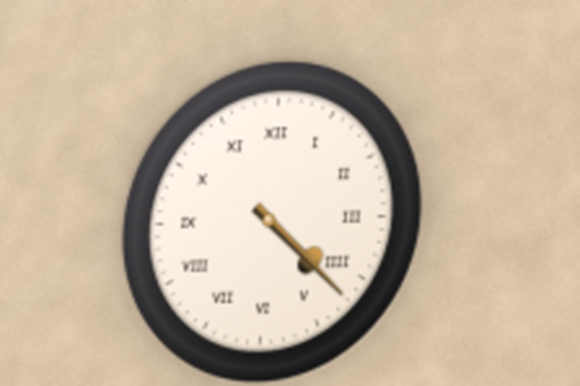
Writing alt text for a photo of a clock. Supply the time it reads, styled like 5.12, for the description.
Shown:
4.22
